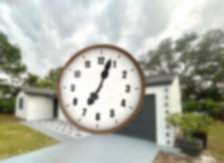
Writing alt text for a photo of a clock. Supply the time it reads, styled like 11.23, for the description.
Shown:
7.03
